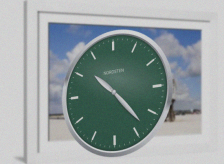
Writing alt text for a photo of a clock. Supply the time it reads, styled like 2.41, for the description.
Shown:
10.23
